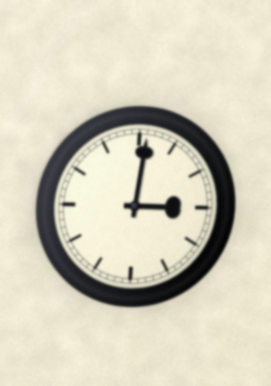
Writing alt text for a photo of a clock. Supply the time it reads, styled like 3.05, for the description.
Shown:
3.01
